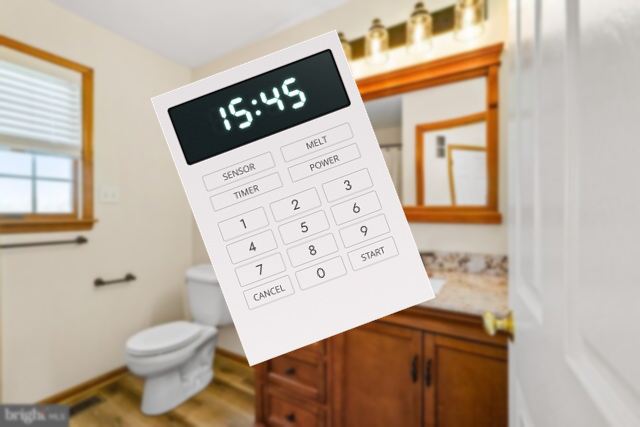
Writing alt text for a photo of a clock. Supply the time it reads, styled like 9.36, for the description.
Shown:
15.45
